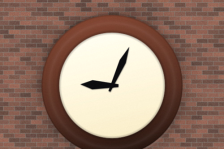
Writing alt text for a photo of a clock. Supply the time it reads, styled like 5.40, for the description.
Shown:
9.04
